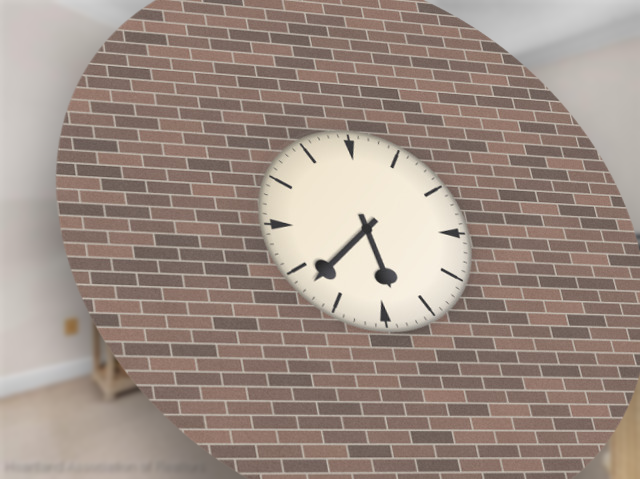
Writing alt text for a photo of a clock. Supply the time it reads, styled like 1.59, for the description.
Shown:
5.38
